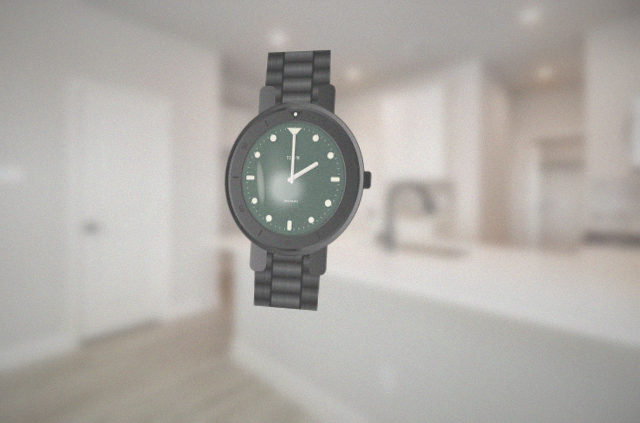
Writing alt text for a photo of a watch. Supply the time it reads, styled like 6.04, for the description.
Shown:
2.00
